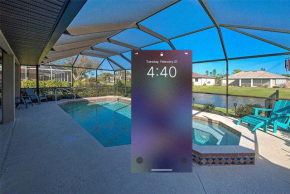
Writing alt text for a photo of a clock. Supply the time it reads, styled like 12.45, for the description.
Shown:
4.40
